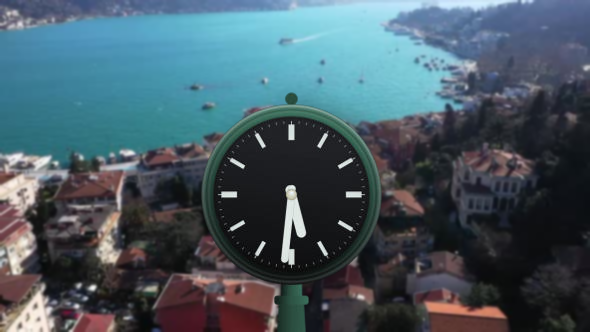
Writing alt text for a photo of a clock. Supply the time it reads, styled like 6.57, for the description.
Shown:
5.31
